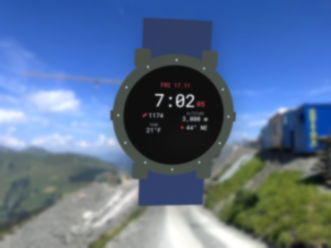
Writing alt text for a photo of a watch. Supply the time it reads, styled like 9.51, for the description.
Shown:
7.02
